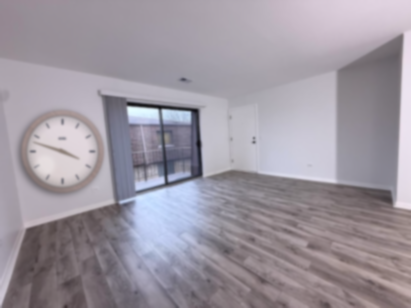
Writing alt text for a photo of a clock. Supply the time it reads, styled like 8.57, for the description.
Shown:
3.48
